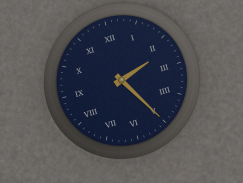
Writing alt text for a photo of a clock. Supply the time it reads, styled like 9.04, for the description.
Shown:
2.25
